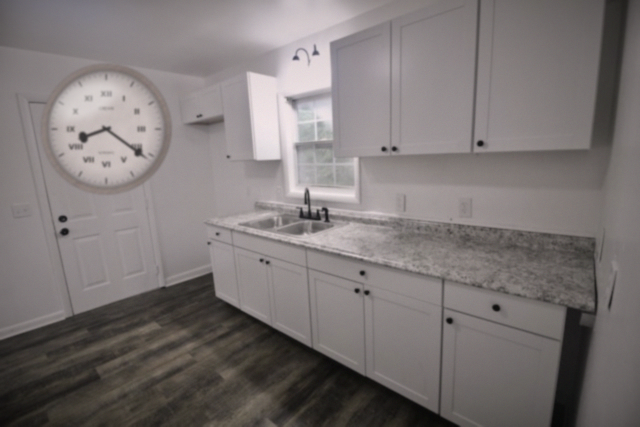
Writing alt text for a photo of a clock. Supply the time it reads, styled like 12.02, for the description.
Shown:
8.21
